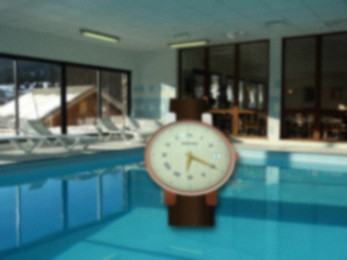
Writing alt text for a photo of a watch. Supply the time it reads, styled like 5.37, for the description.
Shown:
6.20
